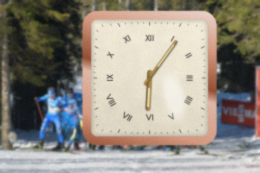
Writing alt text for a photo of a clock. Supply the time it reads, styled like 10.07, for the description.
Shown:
6.06
